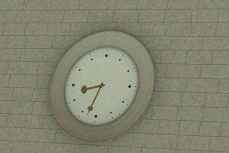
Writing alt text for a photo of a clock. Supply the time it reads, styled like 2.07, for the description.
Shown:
8.33
